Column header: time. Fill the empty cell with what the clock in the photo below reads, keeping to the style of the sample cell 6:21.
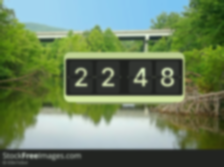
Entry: 22:48
